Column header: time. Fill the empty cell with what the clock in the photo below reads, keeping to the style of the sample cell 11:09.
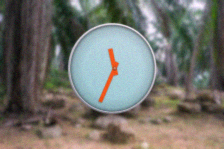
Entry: 11:34
